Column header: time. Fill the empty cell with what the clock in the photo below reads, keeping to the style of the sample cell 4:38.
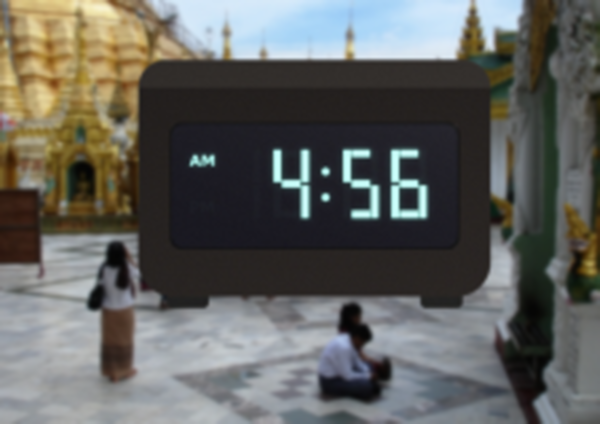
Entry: 4:56
